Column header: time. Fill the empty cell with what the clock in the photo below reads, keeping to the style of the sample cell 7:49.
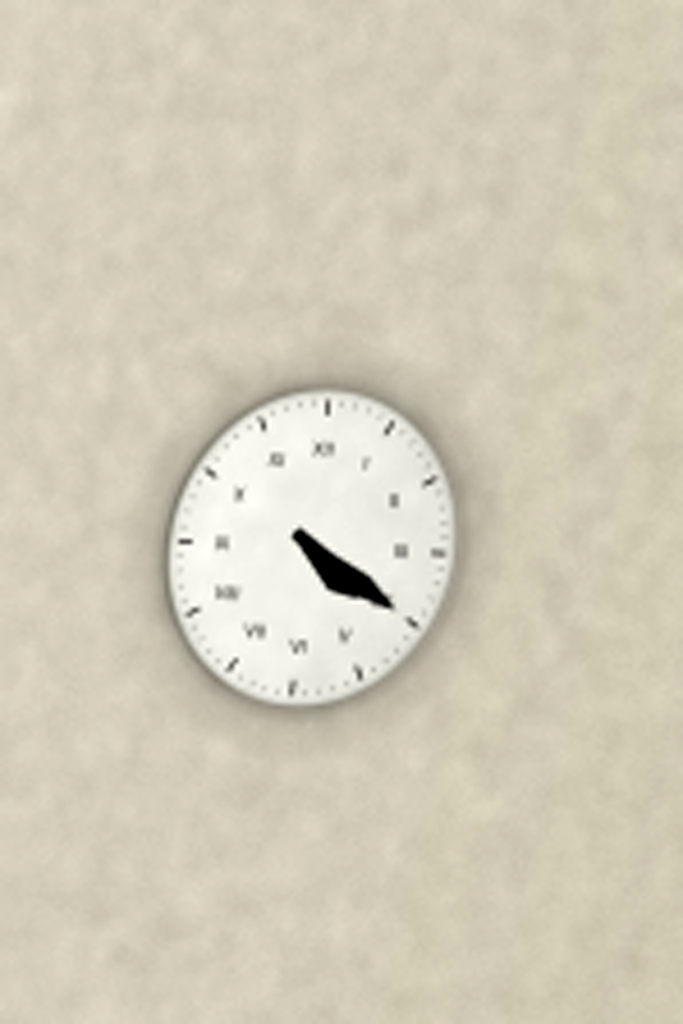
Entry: 4:20
